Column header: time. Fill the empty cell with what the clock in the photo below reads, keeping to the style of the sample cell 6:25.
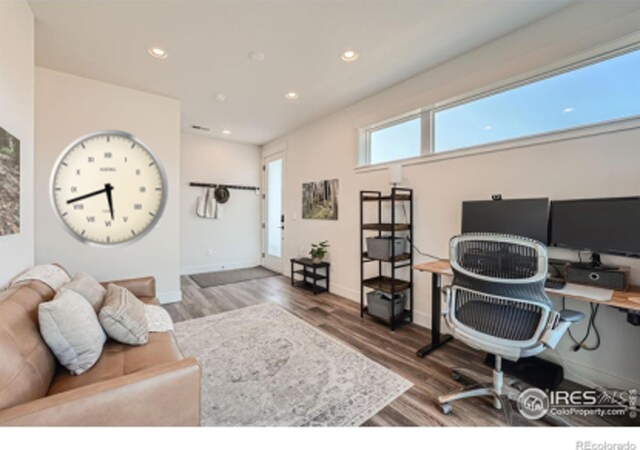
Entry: 5:42
